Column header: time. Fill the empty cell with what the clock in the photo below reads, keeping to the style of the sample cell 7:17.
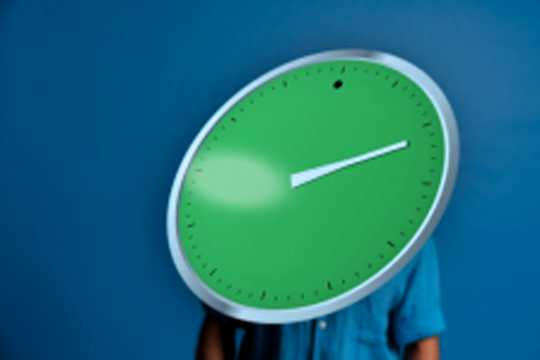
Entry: 2:11
